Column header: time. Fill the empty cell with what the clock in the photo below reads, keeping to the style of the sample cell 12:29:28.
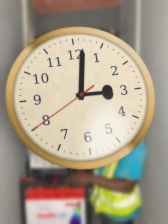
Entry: 3:01:40
